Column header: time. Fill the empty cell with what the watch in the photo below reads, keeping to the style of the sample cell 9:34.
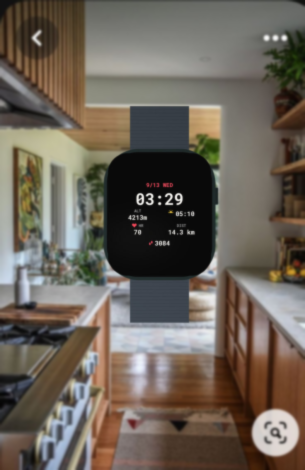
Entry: 3:29
